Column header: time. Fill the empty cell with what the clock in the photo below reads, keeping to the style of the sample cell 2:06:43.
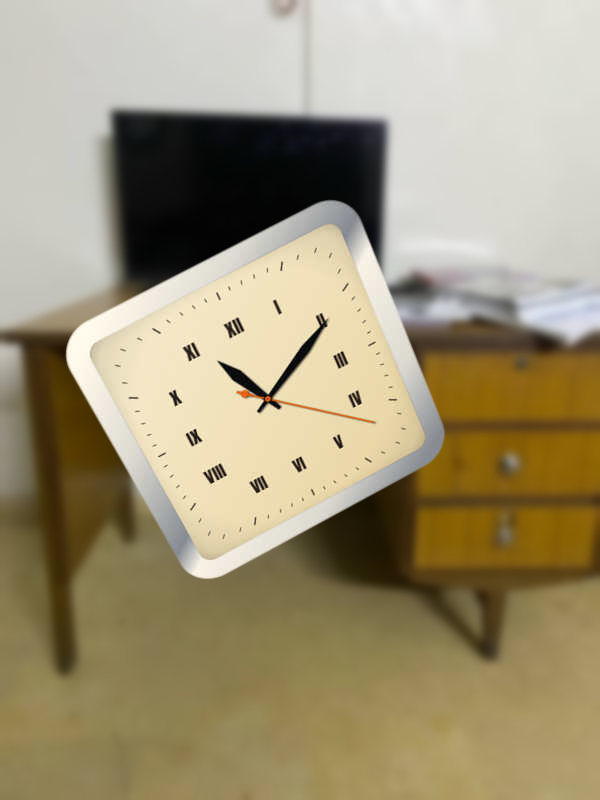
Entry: 11:10:22
